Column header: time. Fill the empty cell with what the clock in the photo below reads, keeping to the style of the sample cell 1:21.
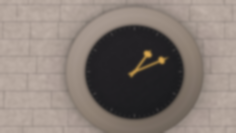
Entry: 1:11
